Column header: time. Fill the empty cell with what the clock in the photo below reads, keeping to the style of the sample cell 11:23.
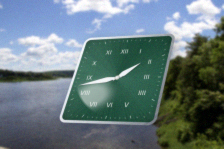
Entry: 1:43
